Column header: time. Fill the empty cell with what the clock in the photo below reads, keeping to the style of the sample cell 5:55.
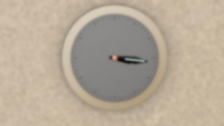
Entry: 3:16
